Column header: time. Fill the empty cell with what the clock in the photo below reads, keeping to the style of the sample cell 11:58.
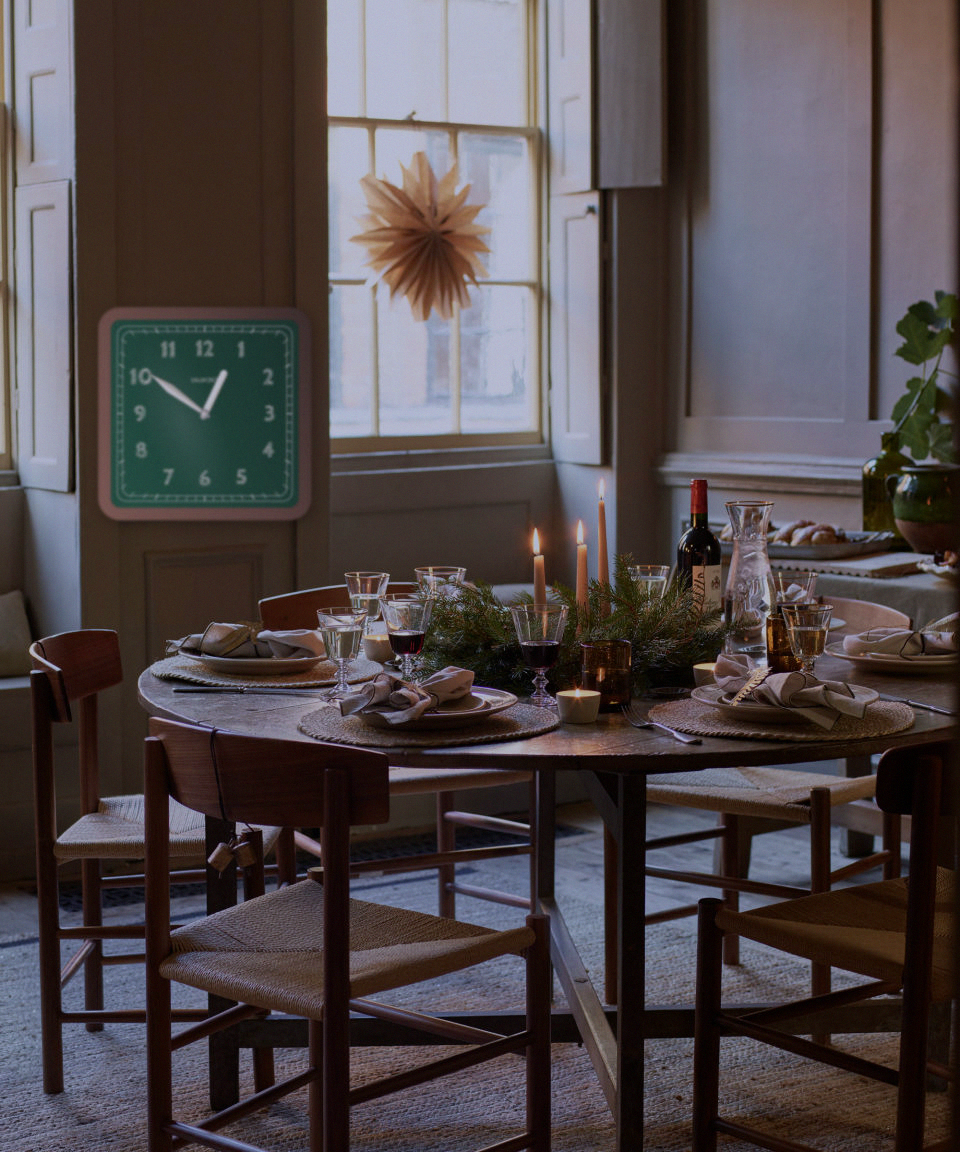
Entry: 12:51
